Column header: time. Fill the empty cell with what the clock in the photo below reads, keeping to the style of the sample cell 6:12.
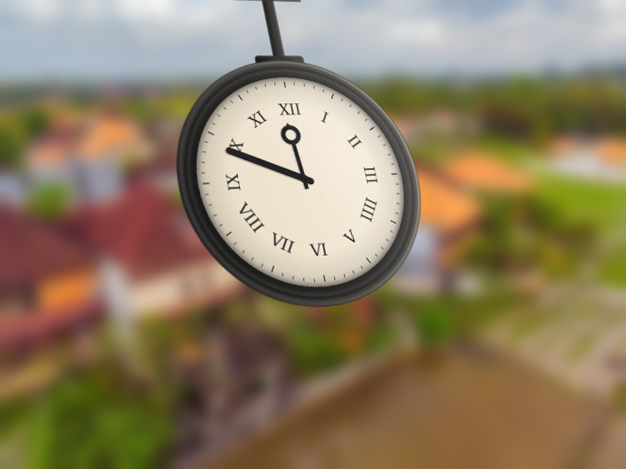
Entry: 11:49
